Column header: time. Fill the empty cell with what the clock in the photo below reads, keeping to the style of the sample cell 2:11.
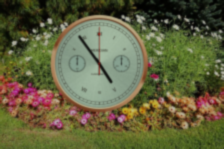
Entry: 4:54
